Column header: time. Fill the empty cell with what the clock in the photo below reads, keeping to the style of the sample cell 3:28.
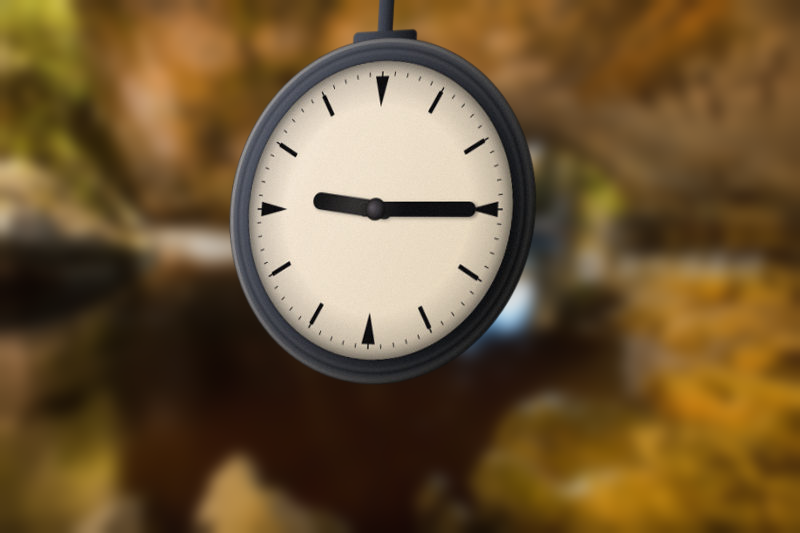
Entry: 9:15
